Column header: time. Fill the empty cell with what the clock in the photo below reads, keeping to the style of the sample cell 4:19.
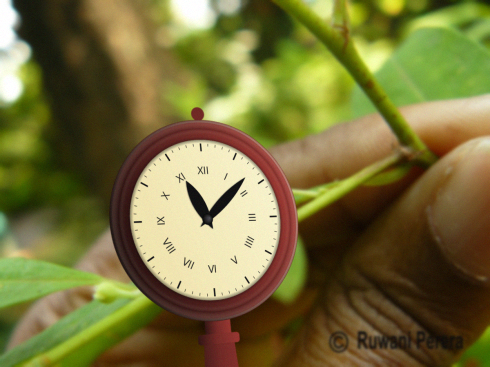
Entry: 11:08
